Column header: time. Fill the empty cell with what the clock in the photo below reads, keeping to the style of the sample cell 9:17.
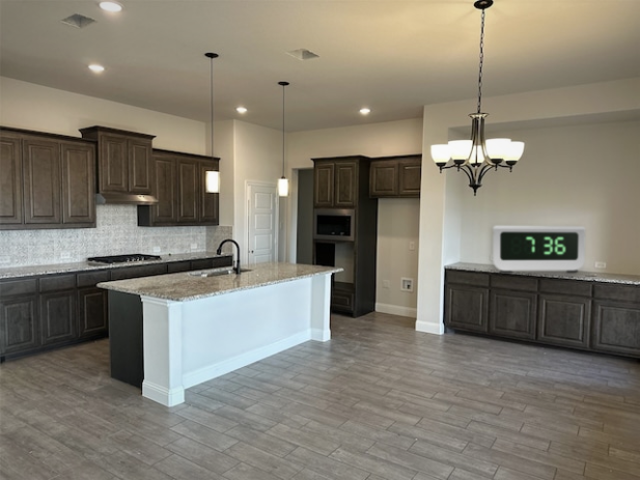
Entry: 7:36
